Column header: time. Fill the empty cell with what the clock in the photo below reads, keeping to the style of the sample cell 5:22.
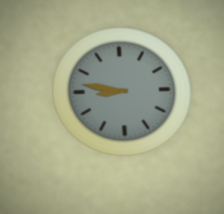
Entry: 8:47
